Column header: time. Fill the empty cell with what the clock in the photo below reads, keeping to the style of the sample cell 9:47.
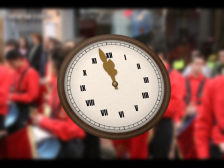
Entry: 11:58
